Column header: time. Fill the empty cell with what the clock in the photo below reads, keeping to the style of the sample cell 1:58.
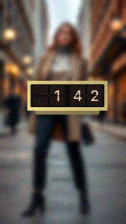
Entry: 1:42
